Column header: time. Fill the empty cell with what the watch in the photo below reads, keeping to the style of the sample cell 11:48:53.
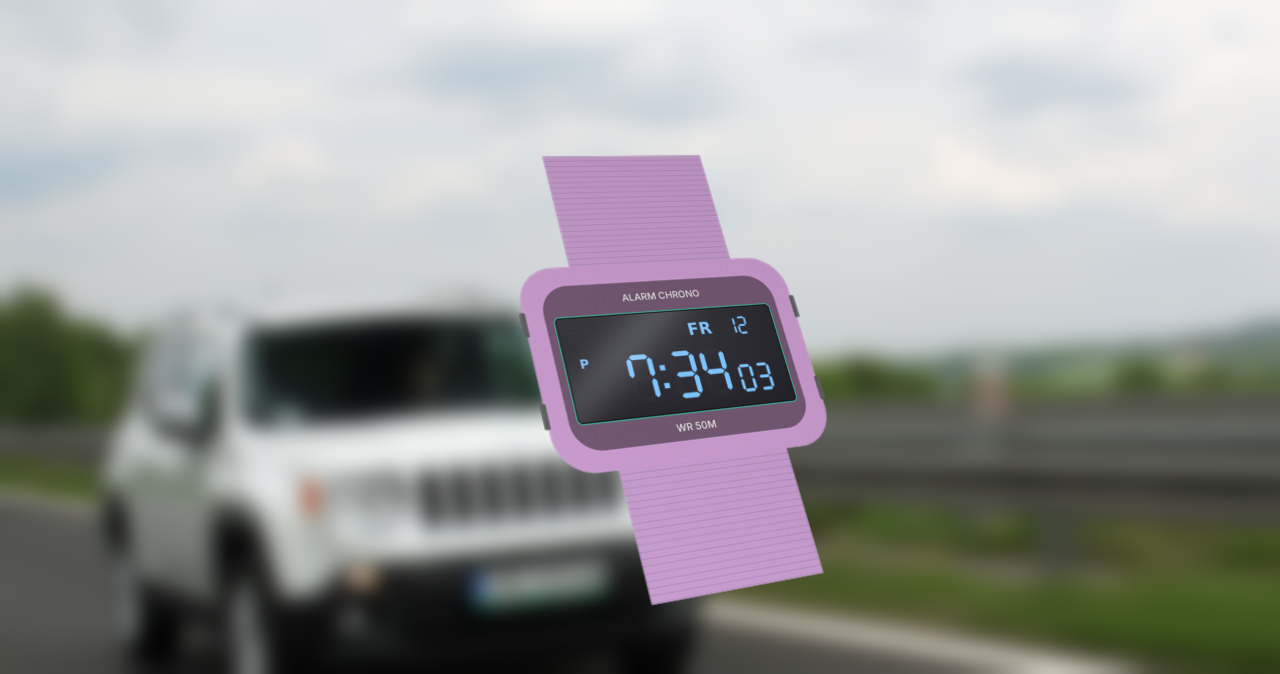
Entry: 7:34:03
